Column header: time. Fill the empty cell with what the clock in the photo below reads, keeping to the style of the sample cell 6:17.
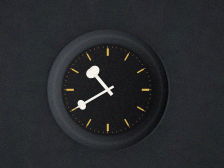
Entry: 10:40
